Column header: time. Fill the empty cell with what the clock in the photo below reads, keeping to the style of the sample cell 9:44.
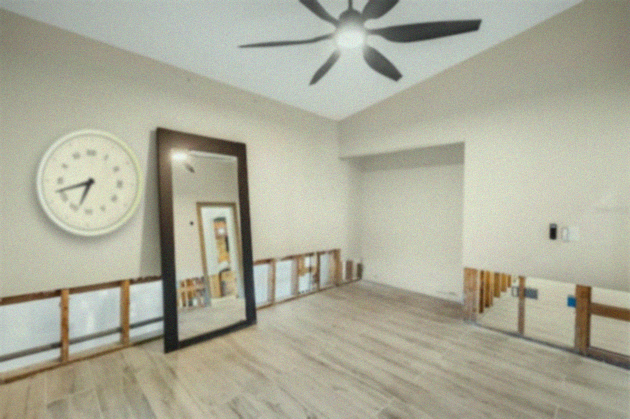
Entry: 6:42
